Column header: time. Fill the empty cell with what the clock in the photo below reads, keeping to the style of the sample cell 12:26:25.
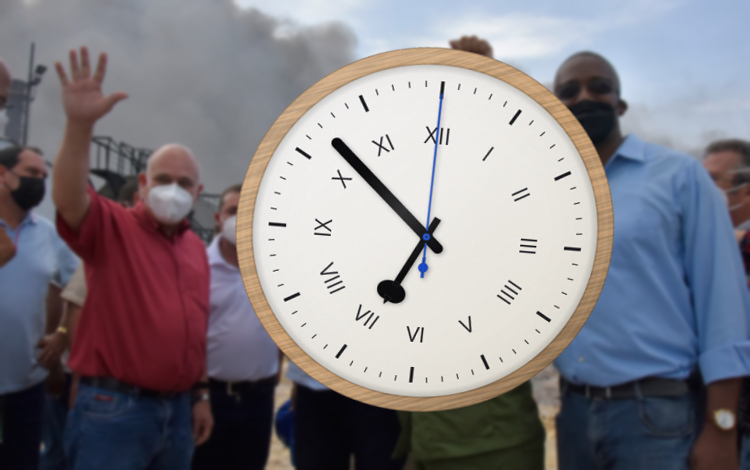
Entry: 6:52:00
